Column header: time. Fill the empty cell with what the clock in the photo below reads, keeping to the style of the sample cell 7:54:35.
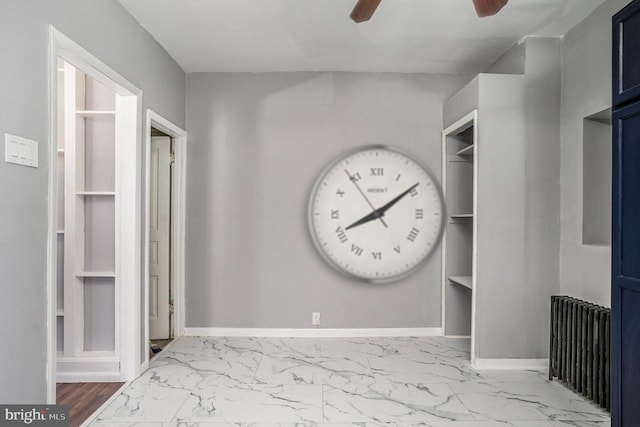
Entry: 8:08:54
